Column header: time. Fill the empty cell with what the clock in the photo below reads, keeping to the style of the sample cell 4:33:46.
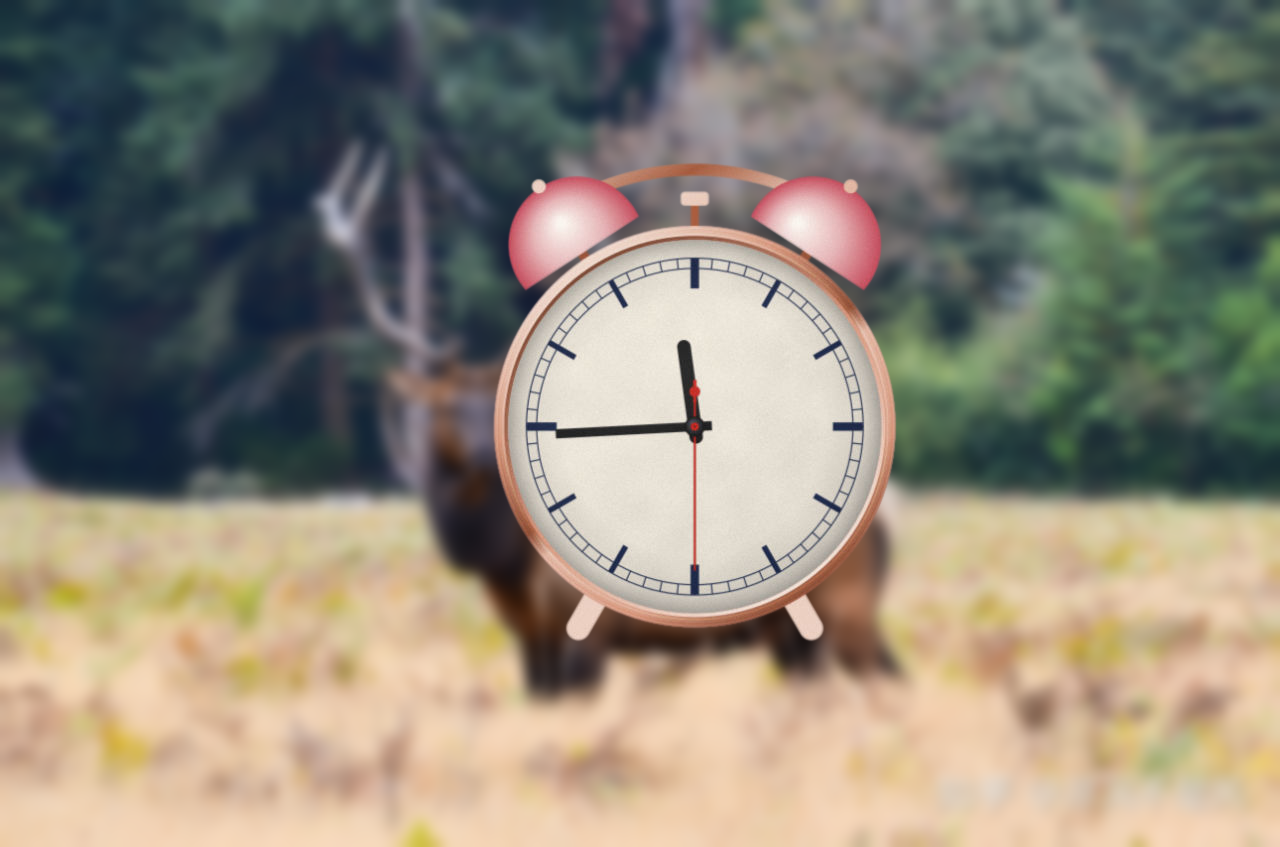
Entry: 11:44:30
